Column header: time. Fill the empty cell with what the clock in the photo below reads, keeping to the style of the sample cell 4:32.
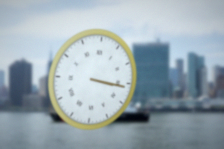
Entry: 3:16
